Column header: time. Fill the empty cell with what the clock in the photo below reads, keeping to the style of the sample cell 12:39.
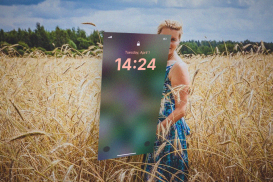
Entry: 14:24
